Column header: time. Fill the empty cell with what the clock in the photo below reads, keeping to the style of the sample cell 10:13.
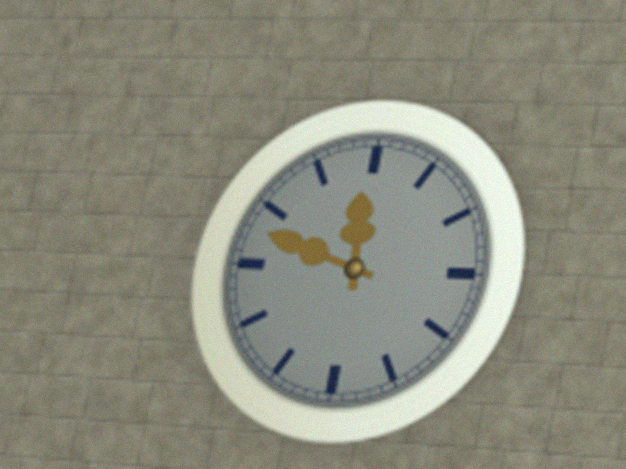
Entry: 11:48
